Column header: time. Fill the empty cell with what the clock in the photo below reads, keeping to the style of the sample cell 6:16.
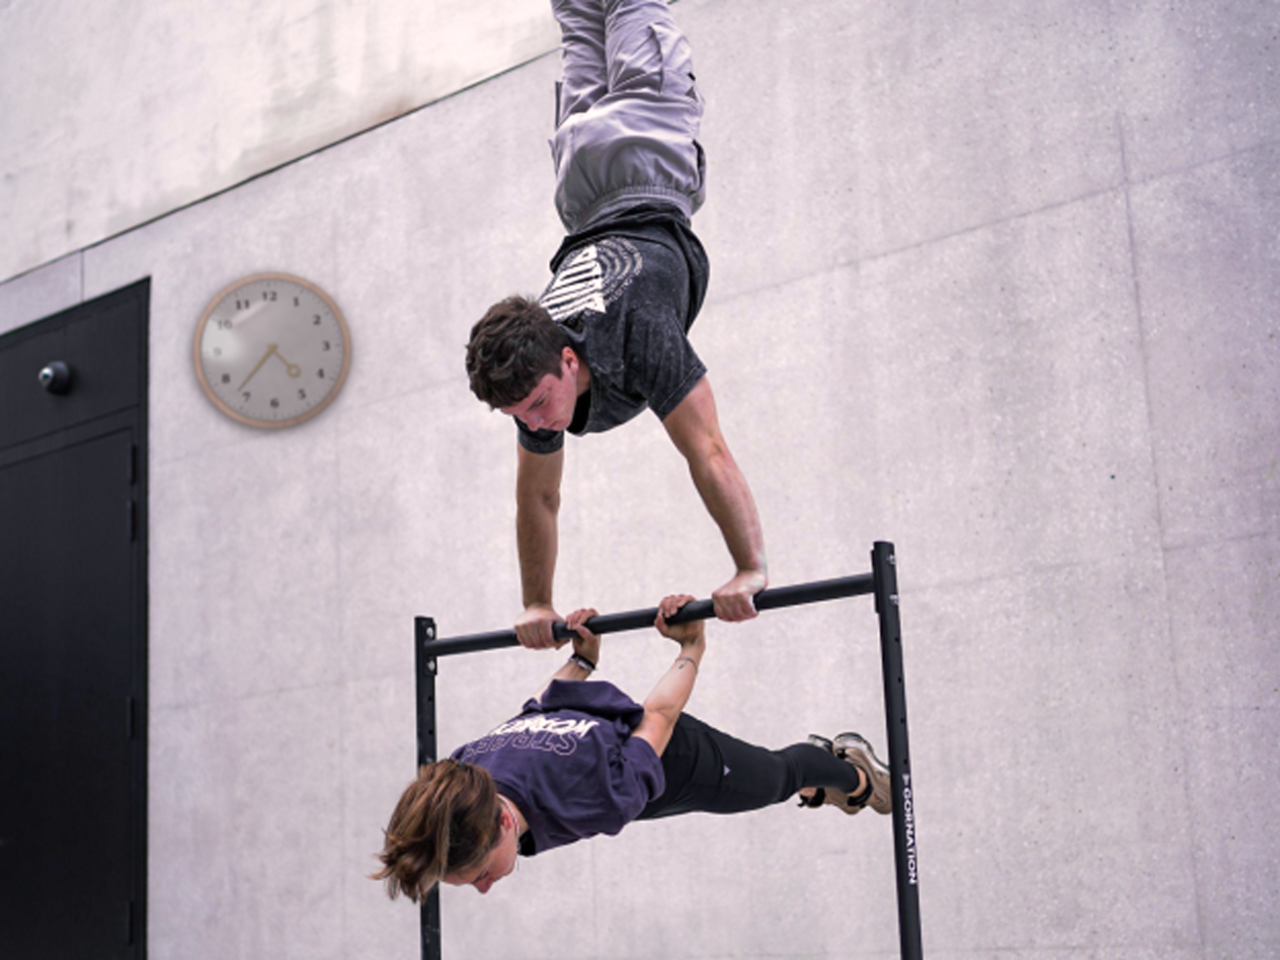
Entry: 4:37
